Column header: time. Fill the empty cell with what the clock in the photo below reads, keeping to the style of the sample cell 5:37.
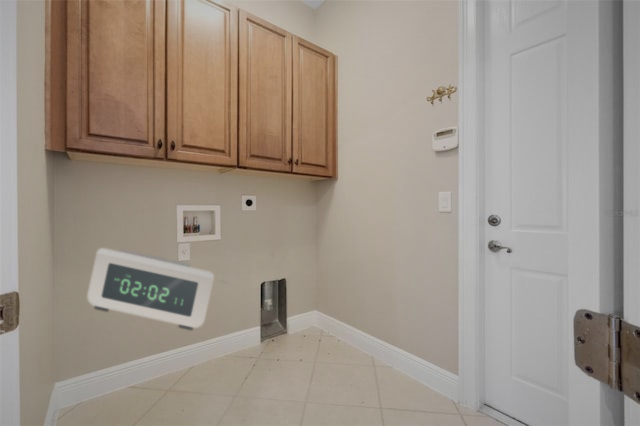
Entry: 2:02
